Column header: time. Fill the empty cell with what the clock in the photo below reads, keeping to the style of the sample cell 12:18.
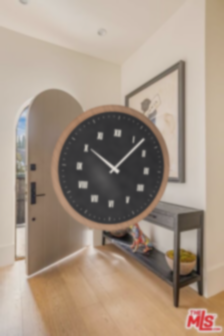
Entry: 10:07
